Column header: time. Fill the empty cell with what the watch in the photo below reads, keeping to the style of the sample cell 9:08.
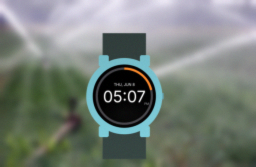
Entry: 5:07
